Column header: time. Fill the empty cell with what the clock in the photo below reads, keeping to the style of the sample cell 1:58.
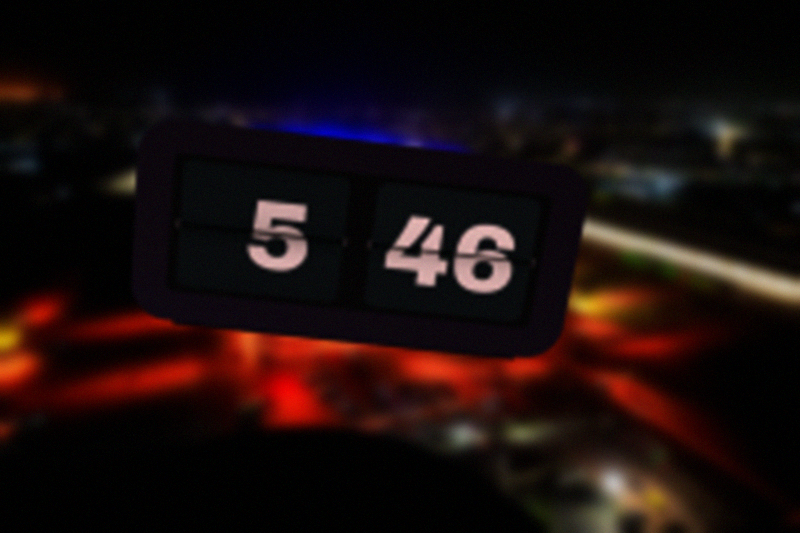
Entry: 5:46
